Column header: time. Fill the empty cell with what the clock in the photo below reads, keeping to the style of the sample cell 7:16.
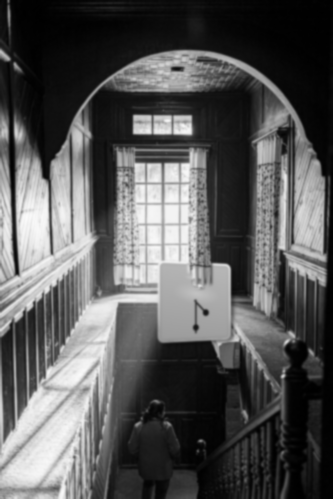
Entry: 4:30
